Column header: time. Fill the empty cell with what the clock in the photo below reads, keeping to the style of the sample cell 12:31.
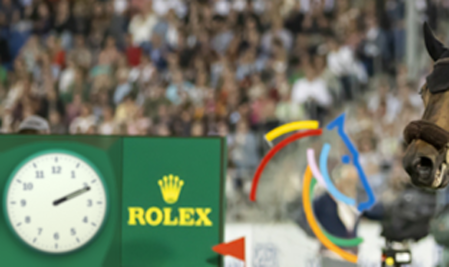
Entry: 2:11
